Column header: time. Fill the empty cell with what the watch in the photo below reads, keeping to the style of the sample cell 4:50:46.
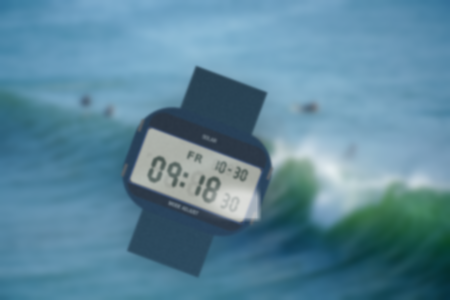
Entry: 9:18:30
